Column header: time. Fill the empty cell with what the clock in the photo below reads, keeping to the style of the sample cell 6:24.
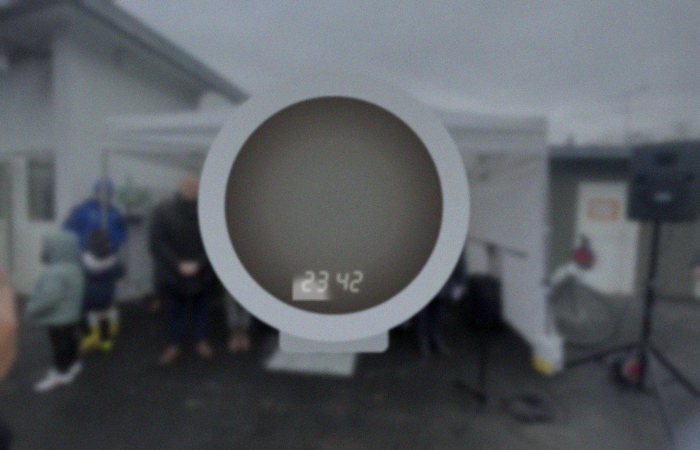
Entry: 23:42
